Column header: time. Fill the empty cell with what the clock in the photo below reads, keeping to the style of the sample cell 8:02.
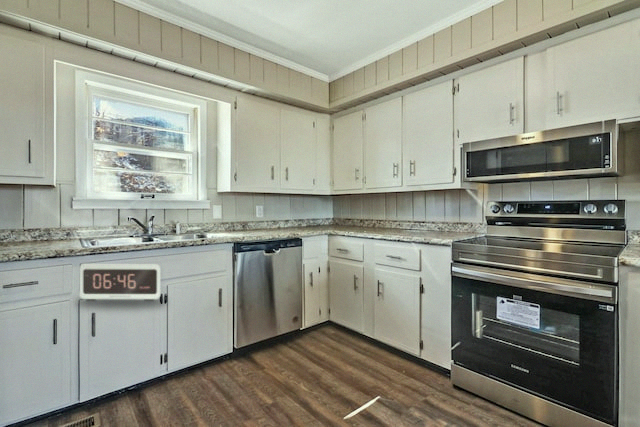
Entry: 6:46
